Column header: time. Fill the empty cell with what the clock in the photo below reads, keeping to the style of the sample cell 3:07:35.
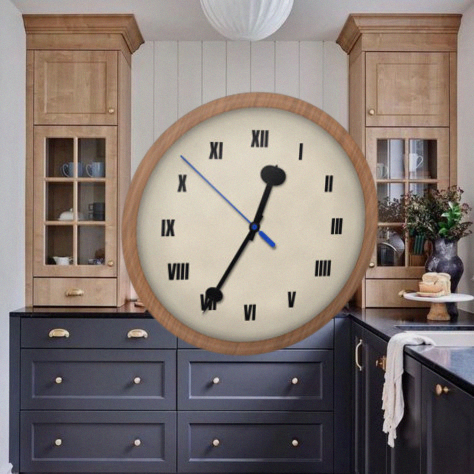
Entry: 12:34:52
